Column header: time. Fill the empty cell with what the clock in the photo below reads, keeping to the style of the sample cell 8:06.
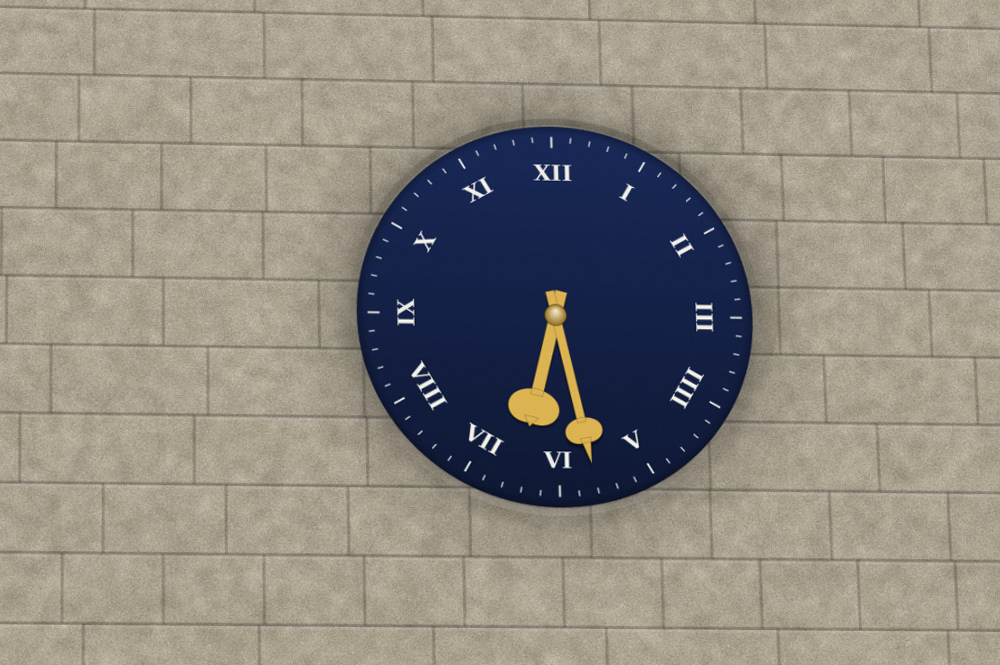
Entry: 6:28
